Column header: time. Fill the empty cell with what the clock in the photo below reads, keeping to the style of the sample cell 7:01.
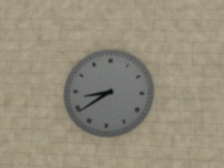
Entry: 8:39
